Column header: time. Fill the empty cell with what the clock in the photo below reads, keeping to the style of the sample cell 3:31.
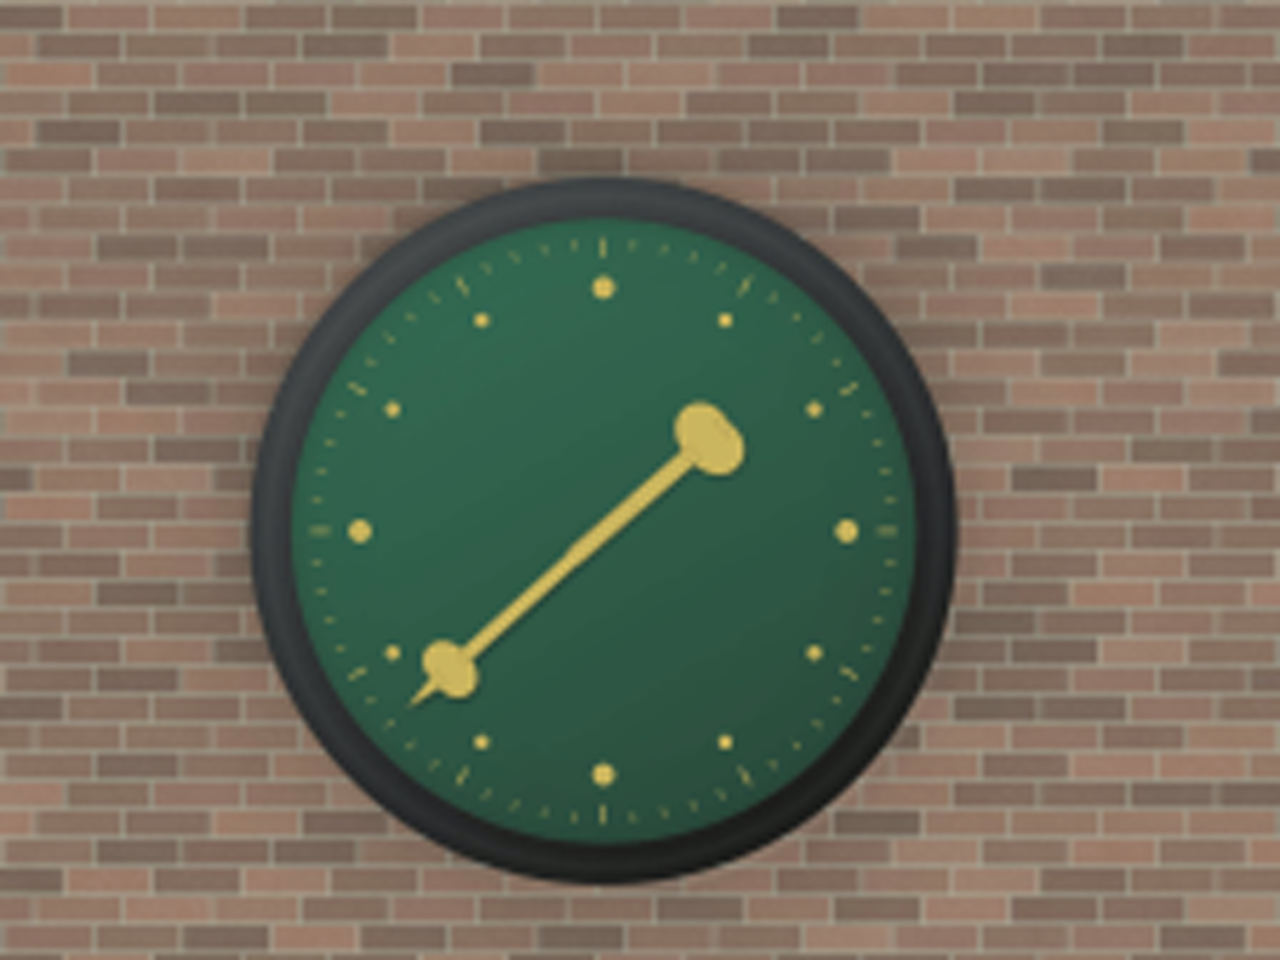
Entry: 1:38
